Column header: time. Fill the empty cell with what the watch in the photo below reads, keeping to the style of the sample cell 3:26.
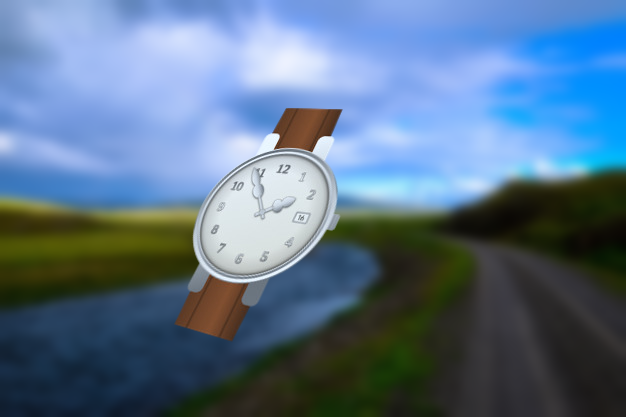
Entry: 1:54
